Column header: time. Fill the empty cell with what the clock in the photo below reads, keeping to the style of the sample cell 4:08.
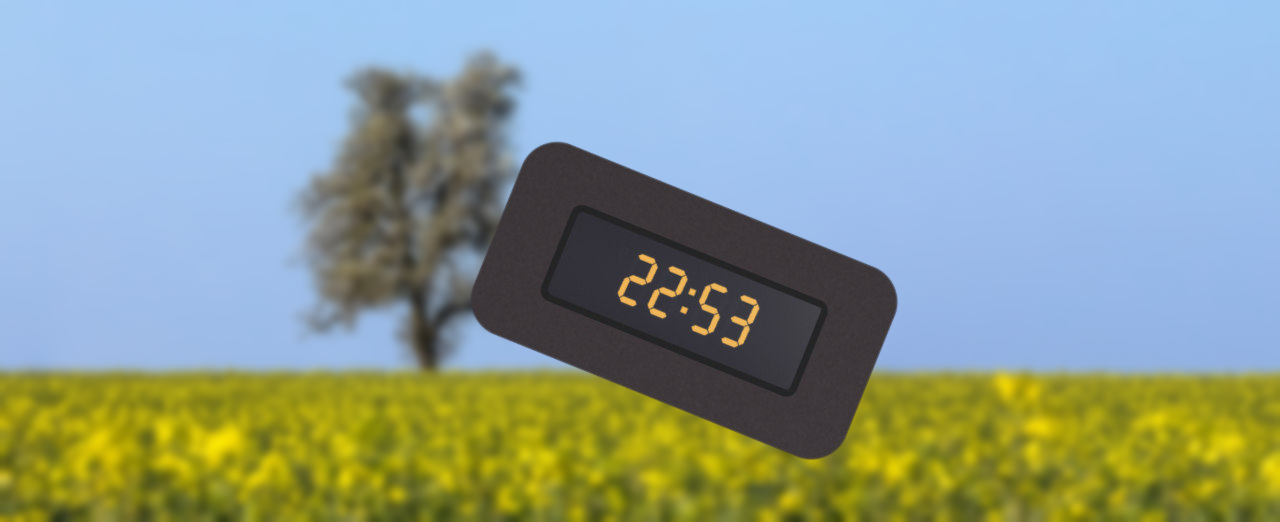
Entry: 22:53
